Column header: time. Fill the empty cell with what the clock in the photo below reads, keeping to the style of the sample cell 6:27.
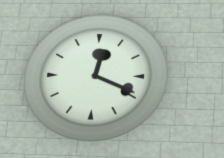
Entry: 12:19
